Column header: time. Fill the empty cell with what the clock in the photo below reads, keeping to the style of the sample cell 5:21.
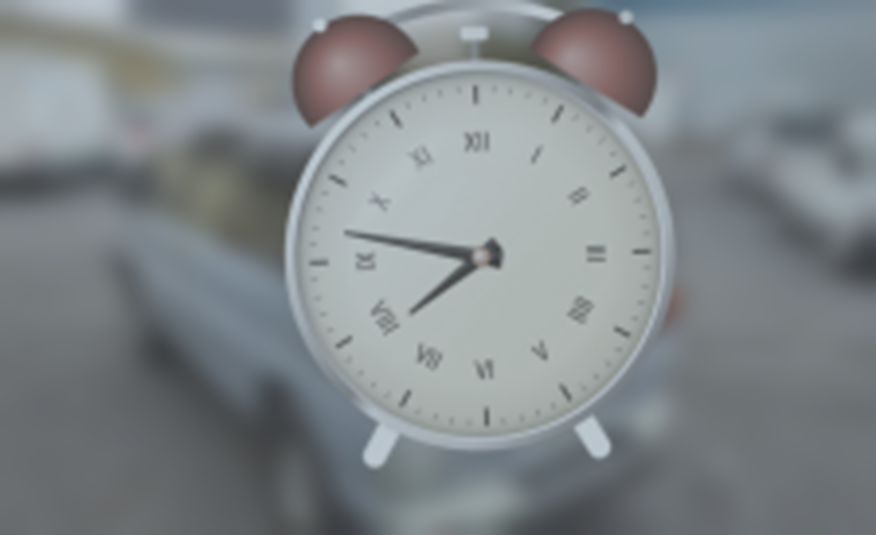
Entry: 7:47
